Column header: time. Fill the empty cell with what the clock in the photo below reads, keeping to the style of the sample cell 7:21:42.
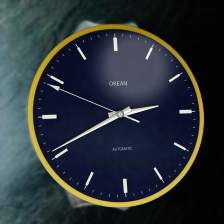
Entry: 2:40:49
